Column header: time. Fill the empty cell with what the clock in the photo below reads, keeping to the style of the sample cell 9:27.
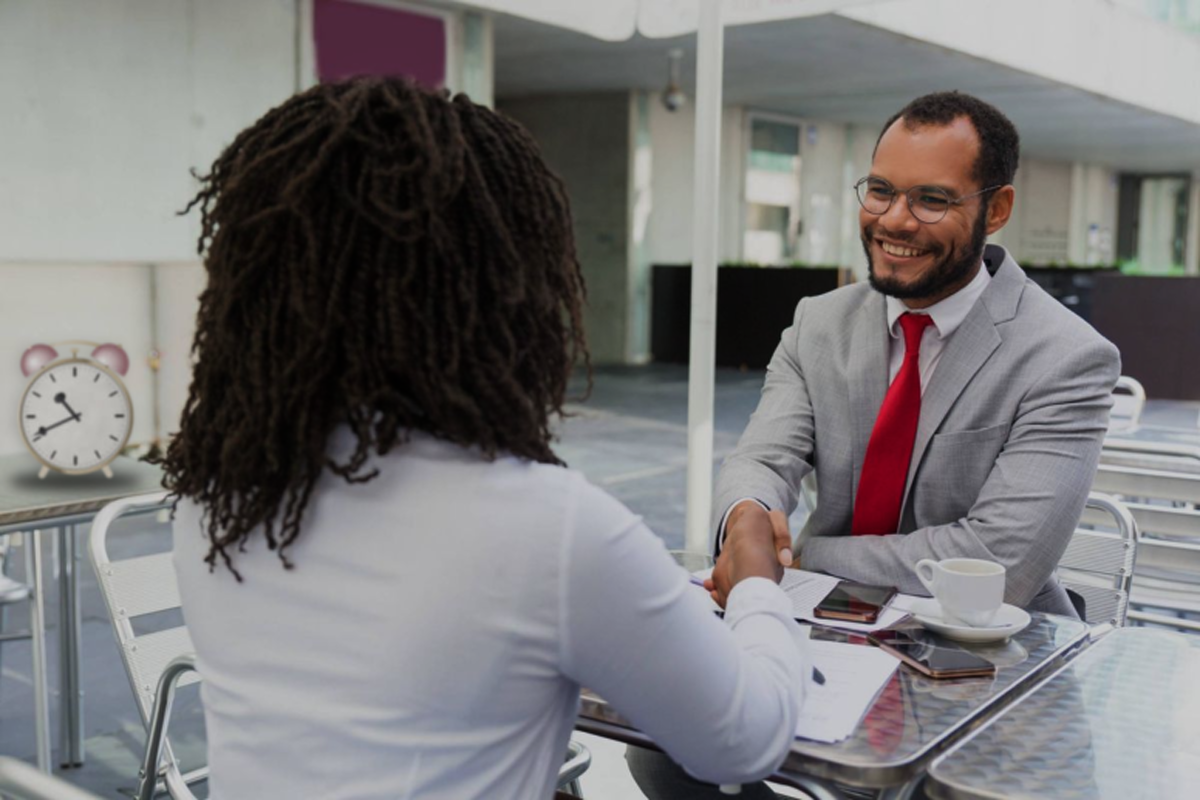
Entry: 10:41
